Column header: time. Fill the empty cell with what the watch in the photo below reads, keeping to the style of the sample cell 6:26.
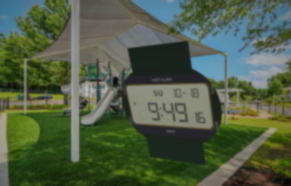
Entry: 9:49
